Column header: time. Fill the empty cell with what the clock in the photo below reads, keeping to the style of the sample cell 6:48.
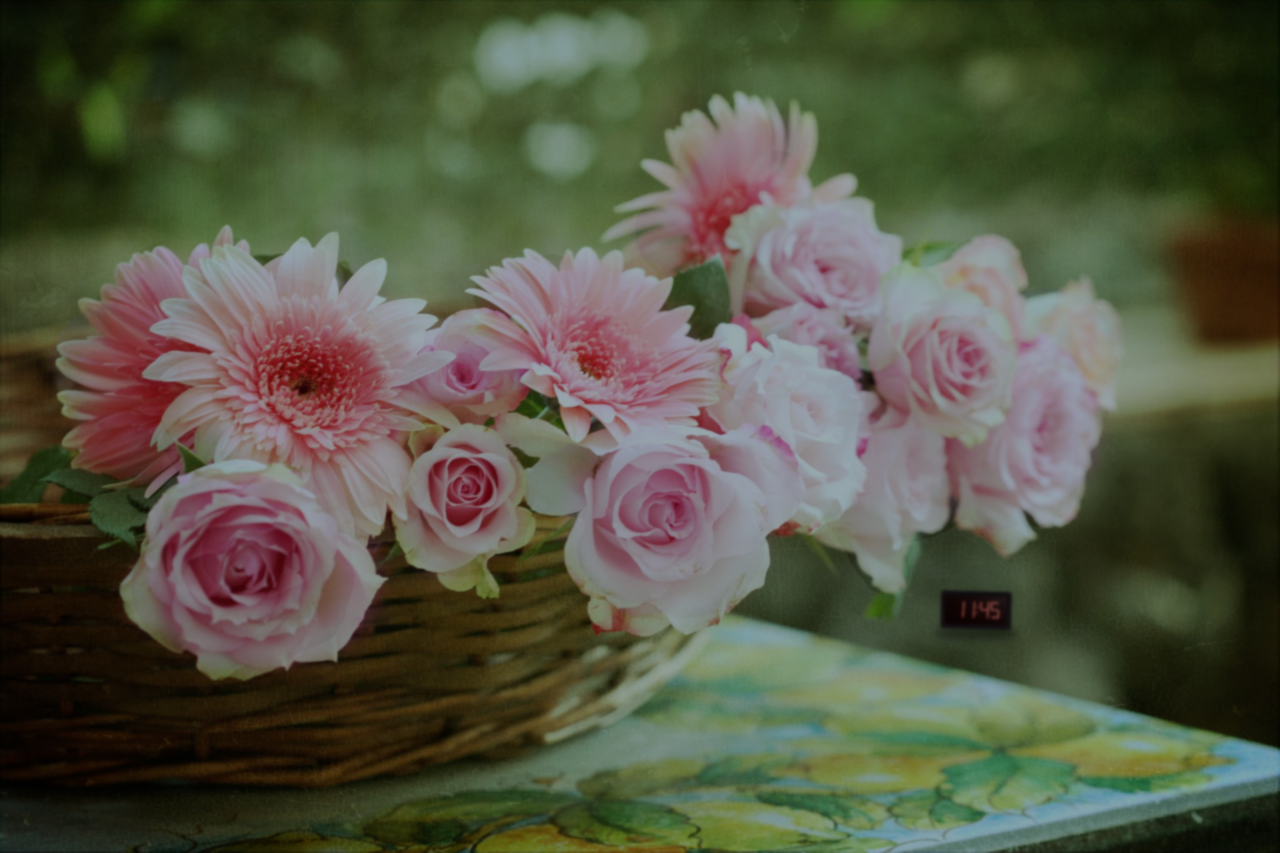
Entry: 11:45
